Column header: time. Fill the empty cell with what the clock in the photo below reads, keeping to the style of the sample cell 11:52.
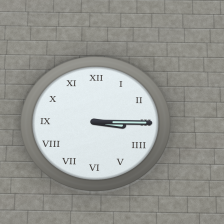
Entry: 3:15
